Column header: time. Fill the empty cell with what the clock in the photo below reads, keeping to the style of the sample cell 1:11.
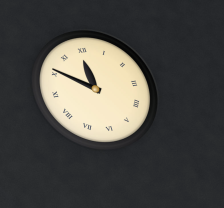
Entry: 11:51
